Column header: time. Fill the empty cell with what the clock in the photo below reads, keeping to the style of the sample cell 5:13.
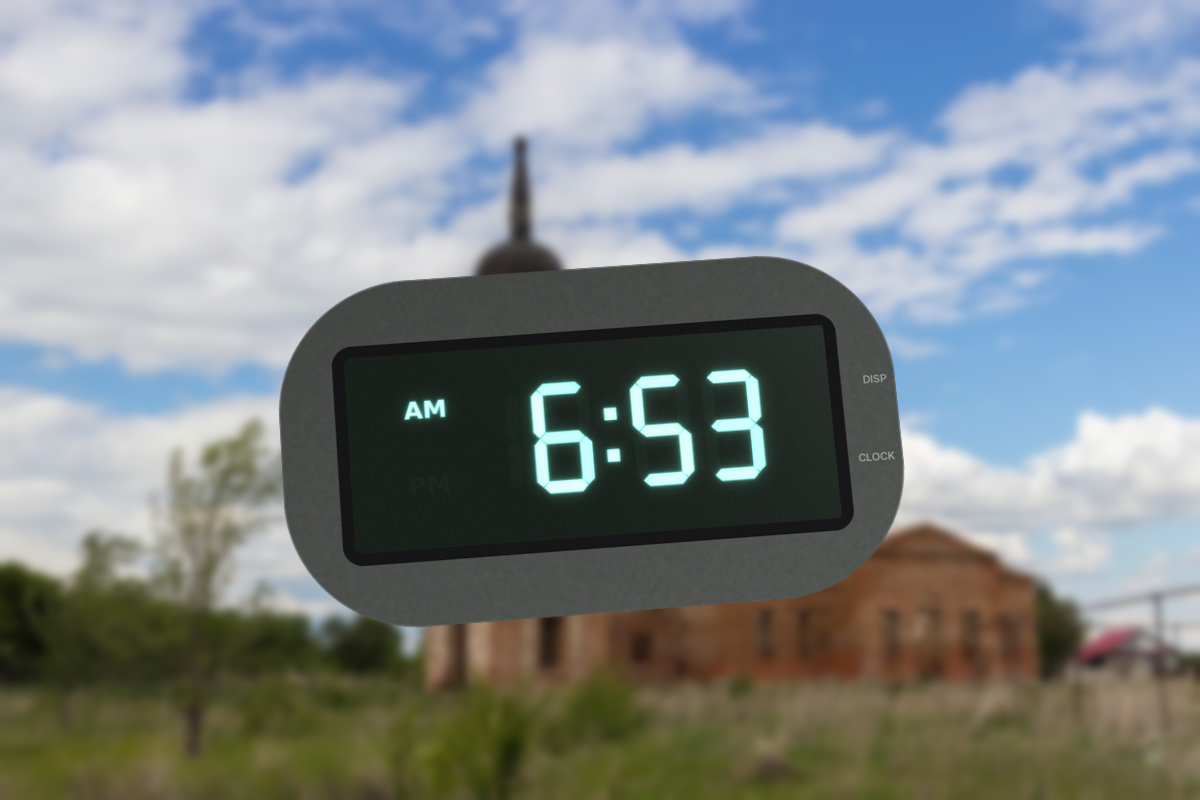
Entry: 6:53
